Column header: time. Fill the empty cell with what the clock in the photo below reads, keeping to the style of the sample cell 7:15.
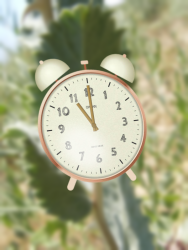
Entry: 11:00
